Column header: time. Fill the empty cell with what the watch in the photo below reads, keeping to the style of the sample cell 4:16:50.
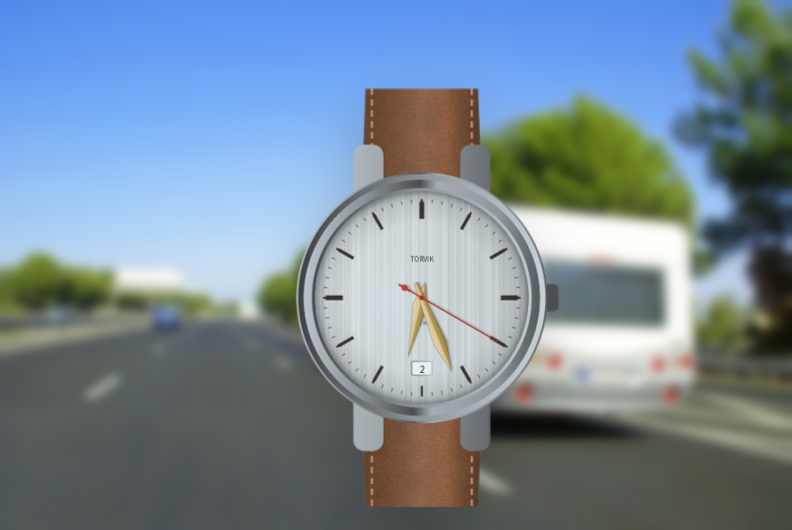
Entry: 6:26:20
